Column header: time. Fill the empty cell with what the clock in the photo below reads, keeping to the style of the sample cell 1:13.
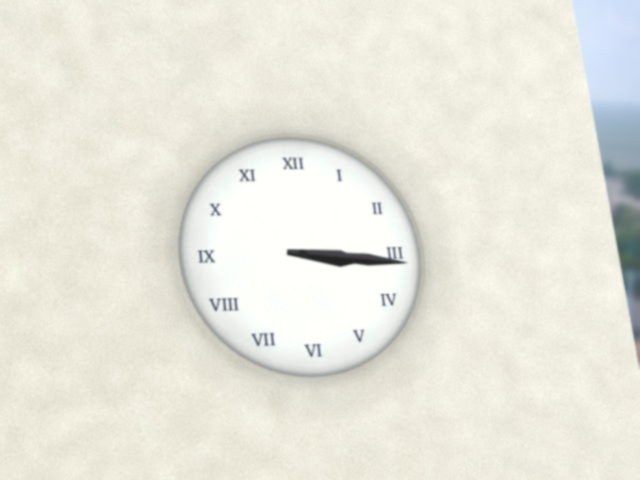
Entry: 3:16
